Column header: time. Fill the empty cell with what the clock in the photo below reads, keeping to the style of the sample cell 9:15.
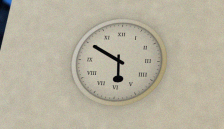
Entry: 5:50
